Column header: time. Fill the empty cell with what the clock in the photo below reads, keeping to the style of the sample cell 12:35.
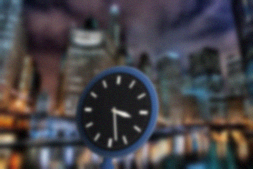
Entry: 3:28
